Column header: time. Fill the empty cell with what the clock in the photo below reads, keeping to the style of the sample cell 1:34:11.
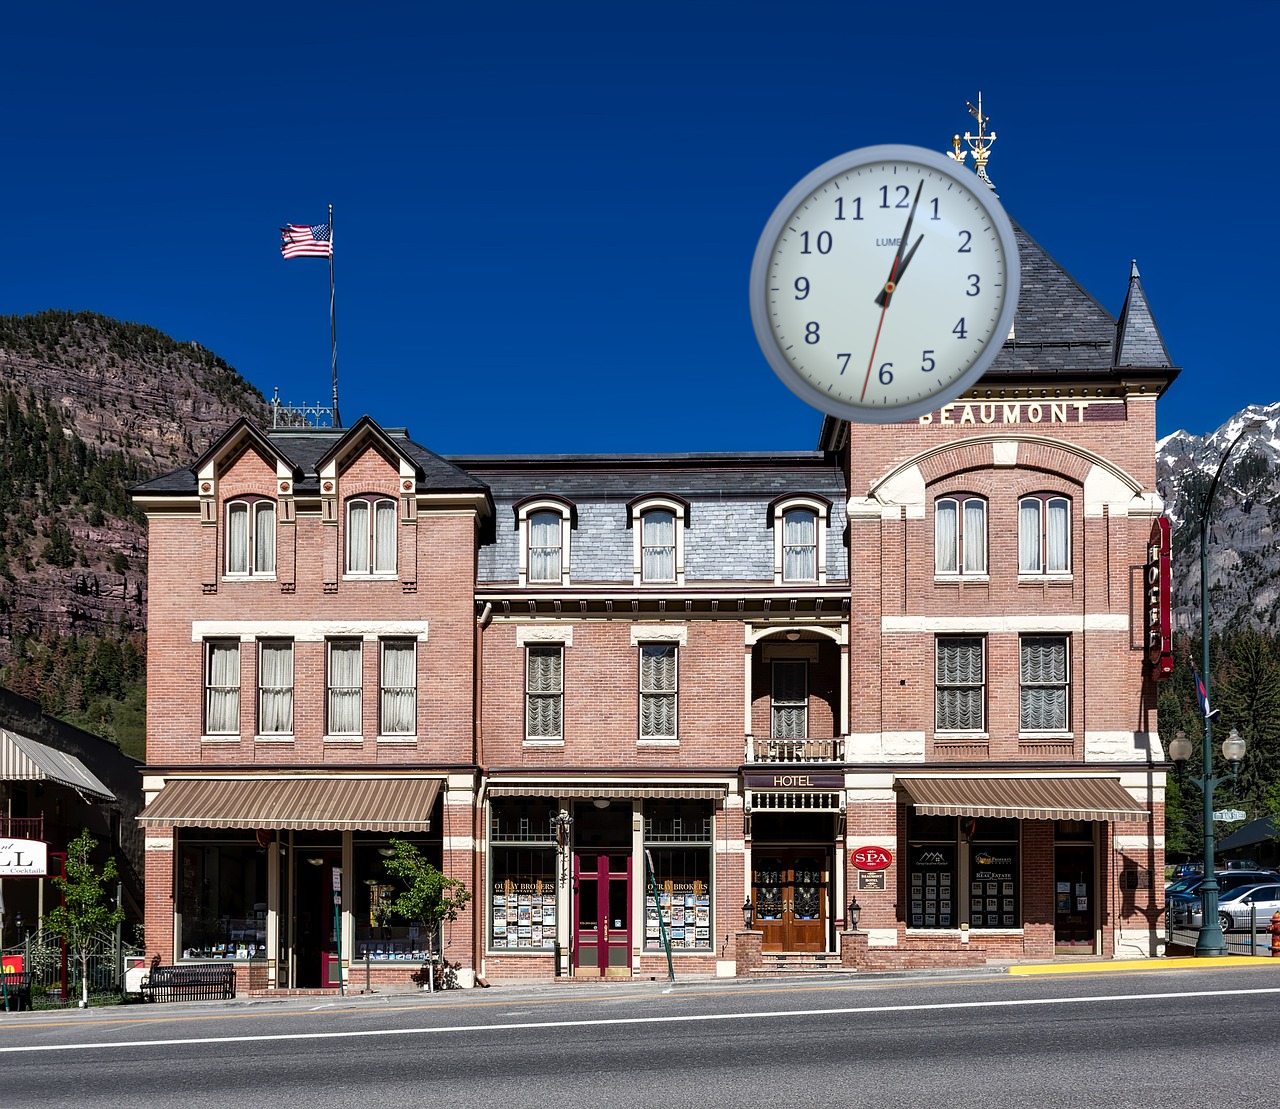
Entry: 1:02:32
